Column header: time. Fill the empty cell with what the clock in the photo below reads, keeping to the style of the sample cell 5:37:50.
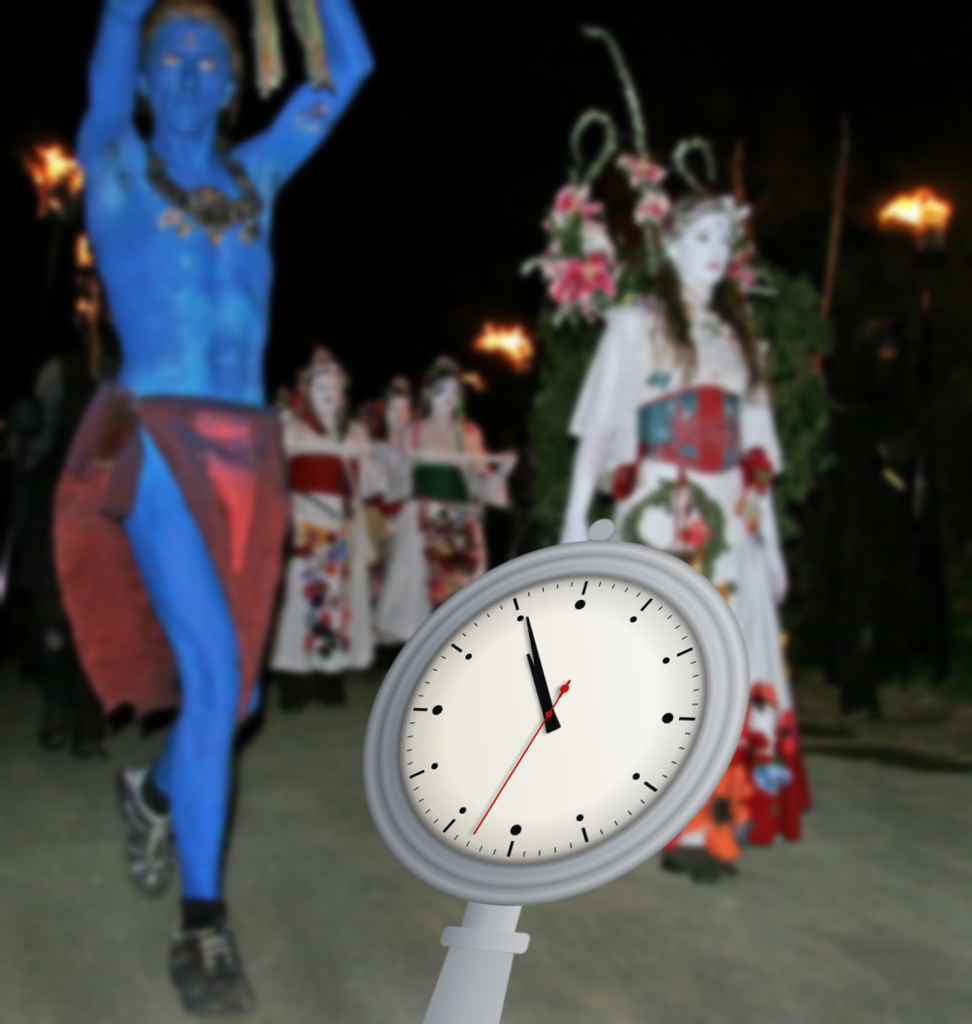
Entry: 10:55:33
